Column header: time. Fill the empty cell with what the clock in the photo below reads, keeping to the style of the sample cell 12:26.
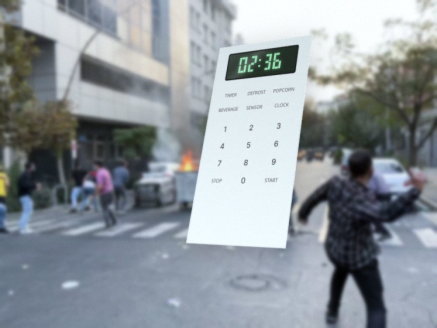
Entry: 2:36
